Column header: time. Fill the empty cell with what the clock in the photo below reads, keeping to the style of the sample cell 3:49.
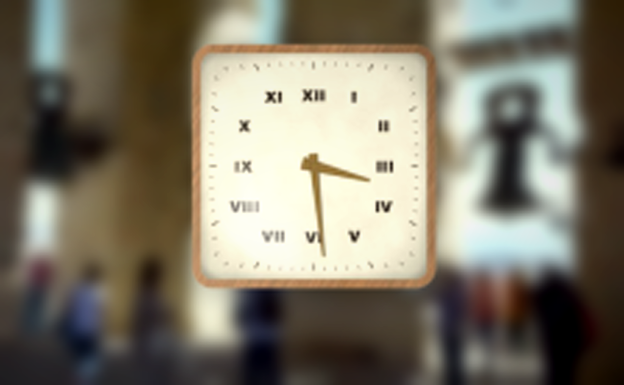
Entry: 3:29
